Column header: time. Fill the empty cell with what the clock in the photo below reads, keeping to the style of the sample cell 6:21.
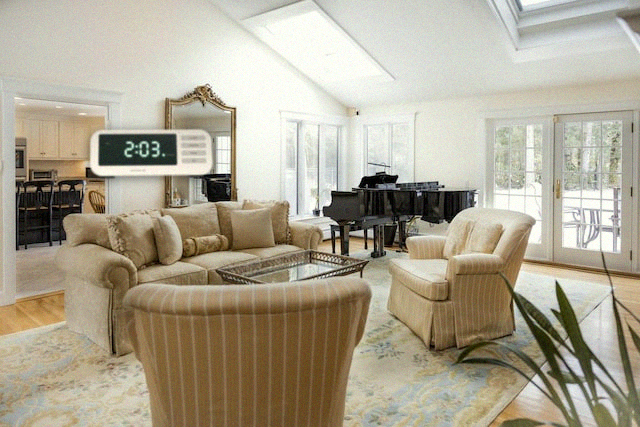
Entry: 2:03
